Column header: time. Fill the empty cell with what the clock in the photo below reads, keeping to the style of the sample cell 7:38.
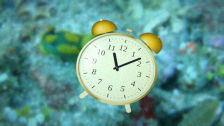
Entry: 11:08
